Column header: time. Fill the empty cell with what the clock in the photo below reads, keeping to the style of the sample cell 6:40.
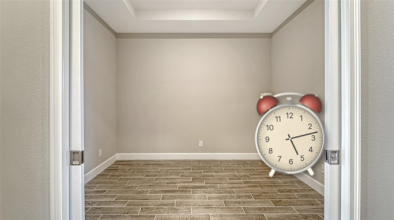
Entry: 5:13
